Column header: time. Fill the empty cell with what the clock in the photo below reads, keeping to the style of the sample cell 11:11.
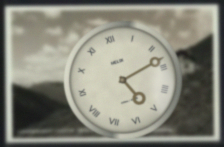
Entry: 5:13
